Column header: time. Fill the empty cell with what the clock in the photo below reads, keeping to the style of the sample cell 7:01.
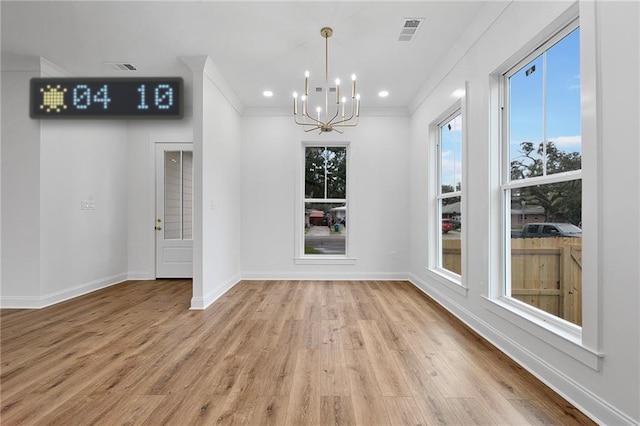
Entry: 4:10
